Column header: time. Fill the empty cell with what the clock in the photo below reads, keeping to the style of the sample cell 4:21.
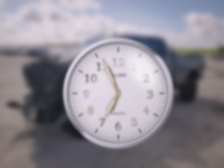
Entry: 6:56
